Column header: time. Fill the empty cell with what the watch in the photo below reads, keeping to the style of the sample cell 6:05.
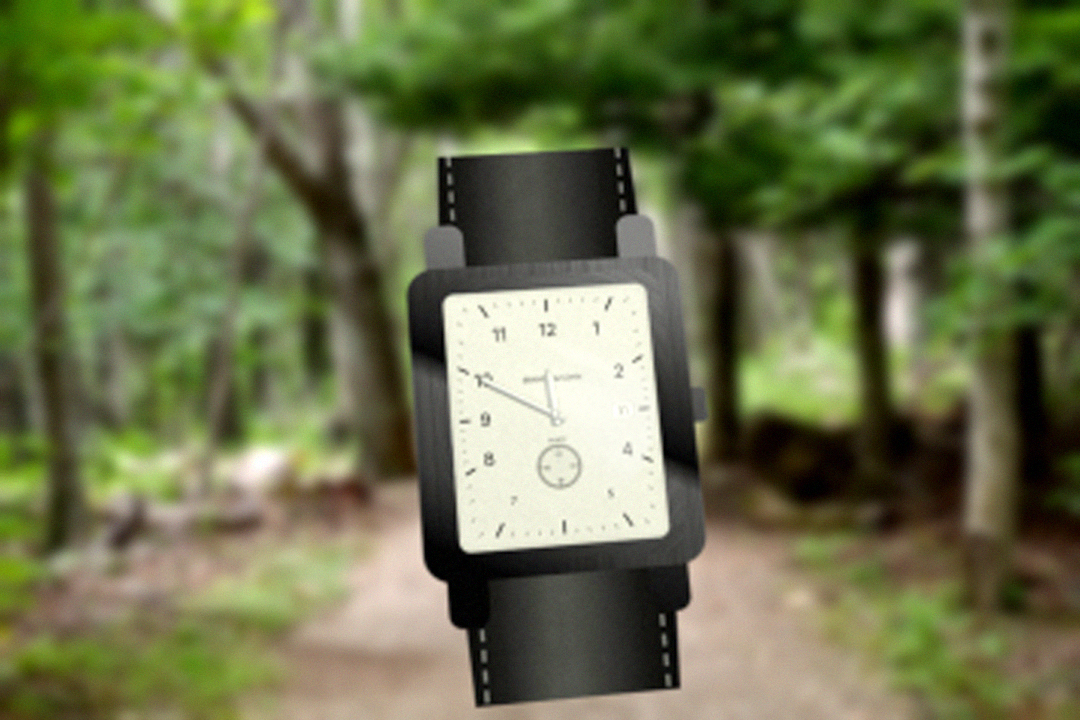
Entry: 11:50
